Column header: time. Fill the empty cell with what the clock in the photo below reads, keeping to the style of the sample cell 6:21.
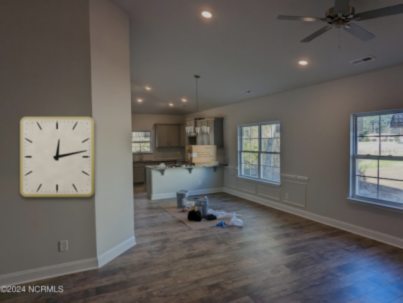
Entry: 12:13
